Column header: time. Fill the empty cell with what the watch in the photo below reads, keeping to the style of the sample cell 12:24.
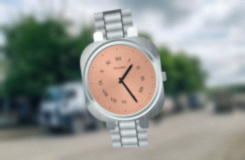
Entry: 1:25
